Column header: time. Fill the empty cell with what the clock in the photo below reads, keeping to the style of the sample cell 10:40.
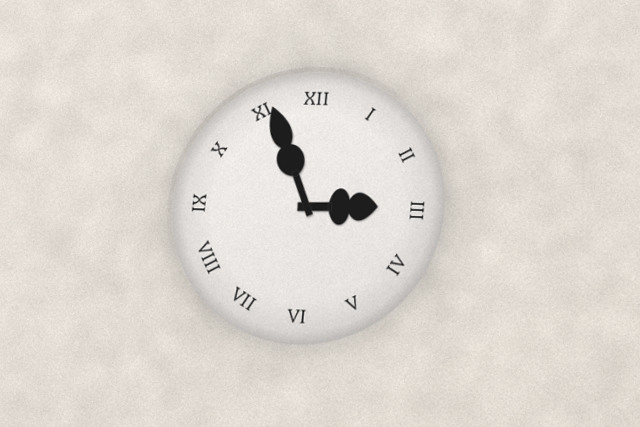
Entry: 2:56
